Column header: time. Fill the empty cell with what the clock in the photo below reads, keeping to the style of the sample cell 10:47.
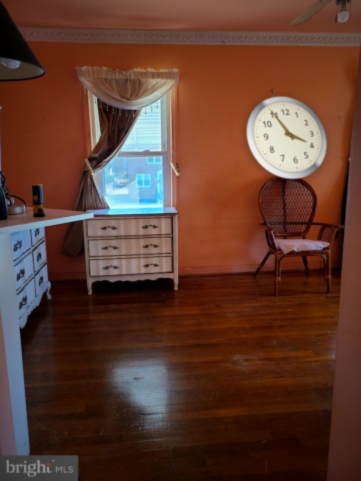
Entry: 3:55
